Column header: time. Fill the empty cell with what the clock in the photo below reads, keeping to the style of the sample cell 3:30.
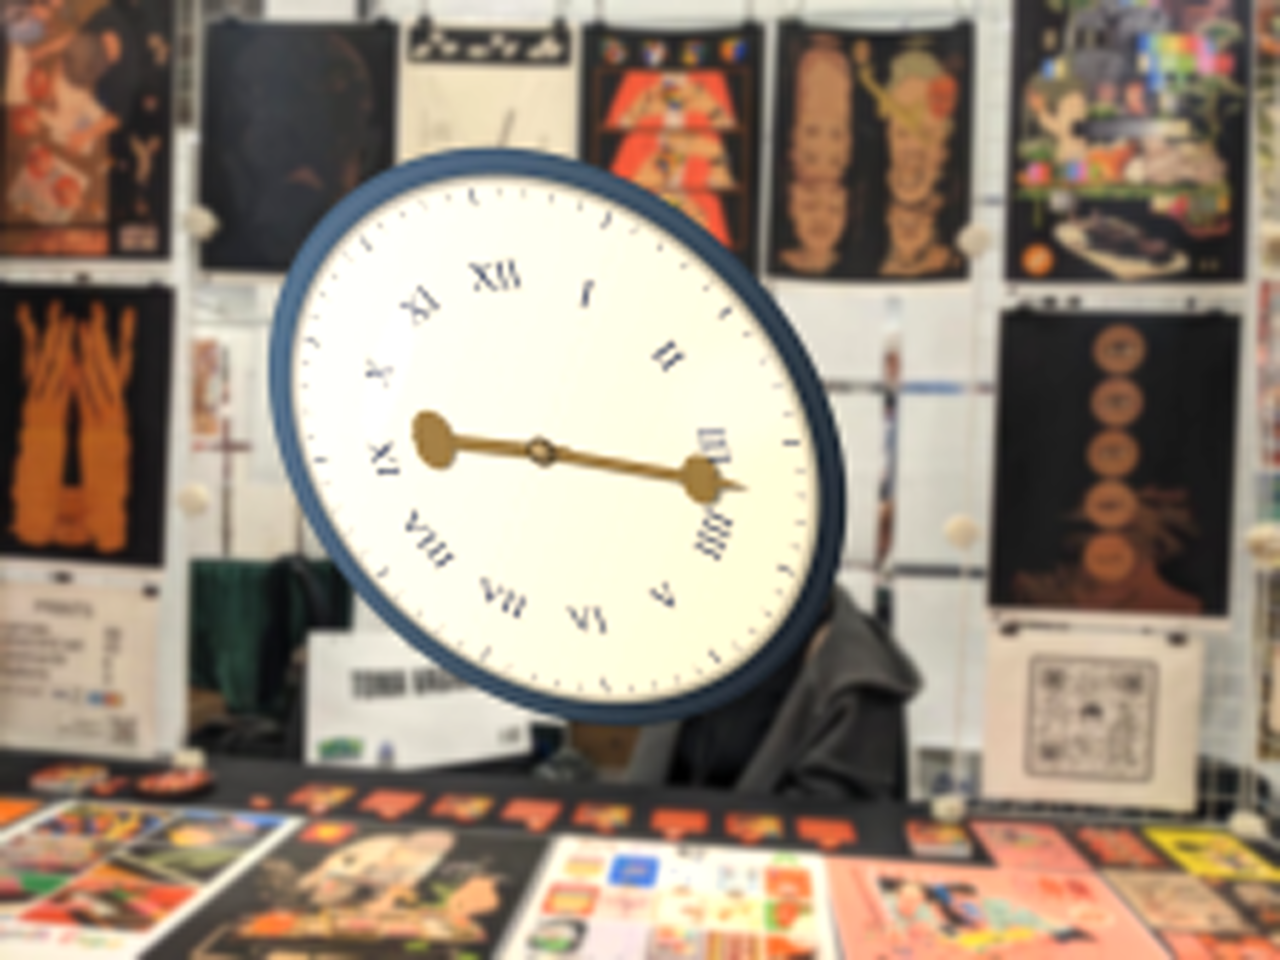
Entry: 9:17
